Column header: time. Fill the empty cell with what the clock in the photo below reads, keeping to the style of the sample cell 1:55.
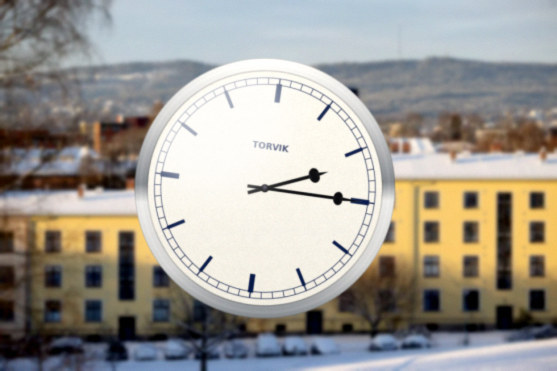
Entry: 2:15
